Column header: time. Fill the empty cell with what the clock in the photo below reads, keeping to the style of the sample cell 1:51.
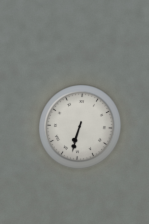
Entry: 6:32
